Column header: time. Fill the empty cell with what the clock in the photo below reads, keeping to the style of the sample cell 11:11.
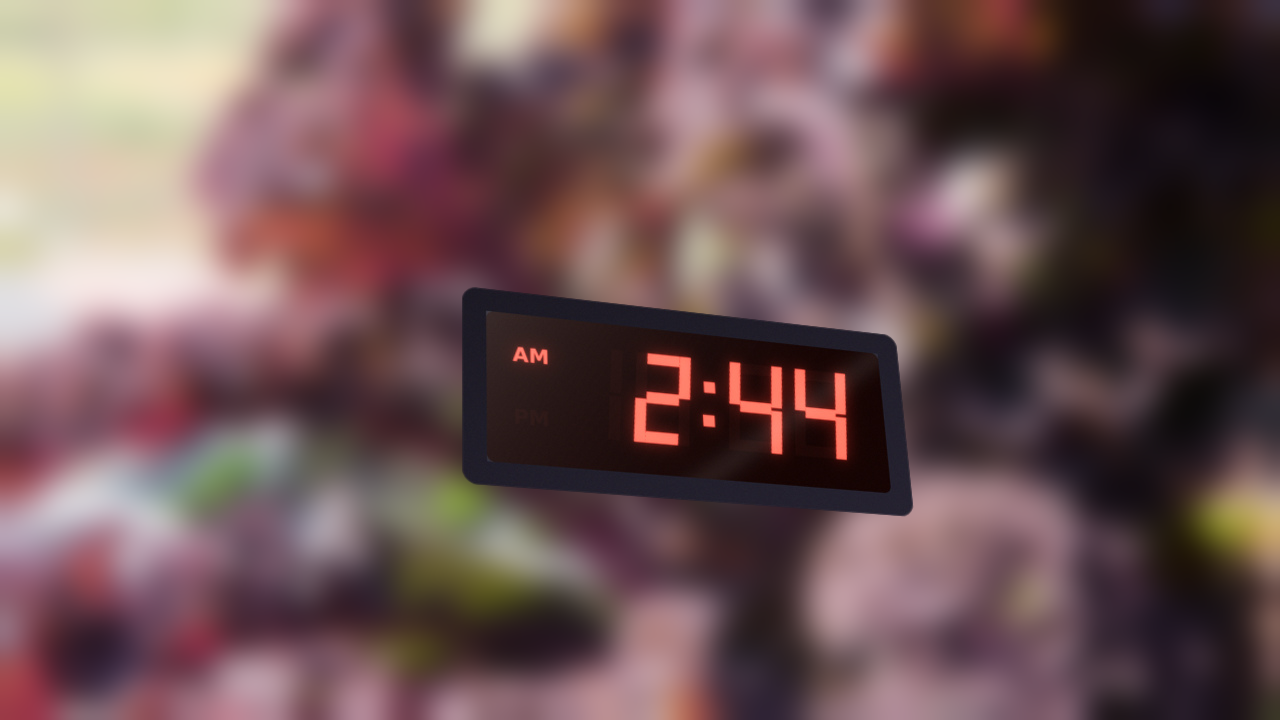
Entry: 2:44
